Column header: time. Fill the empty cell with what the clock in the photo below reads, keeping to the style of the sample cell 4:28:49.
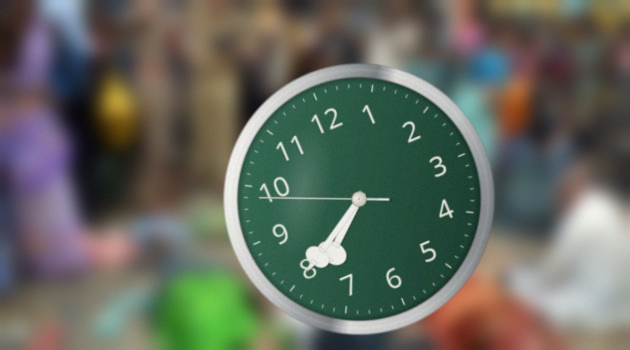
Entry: 7:39:49
